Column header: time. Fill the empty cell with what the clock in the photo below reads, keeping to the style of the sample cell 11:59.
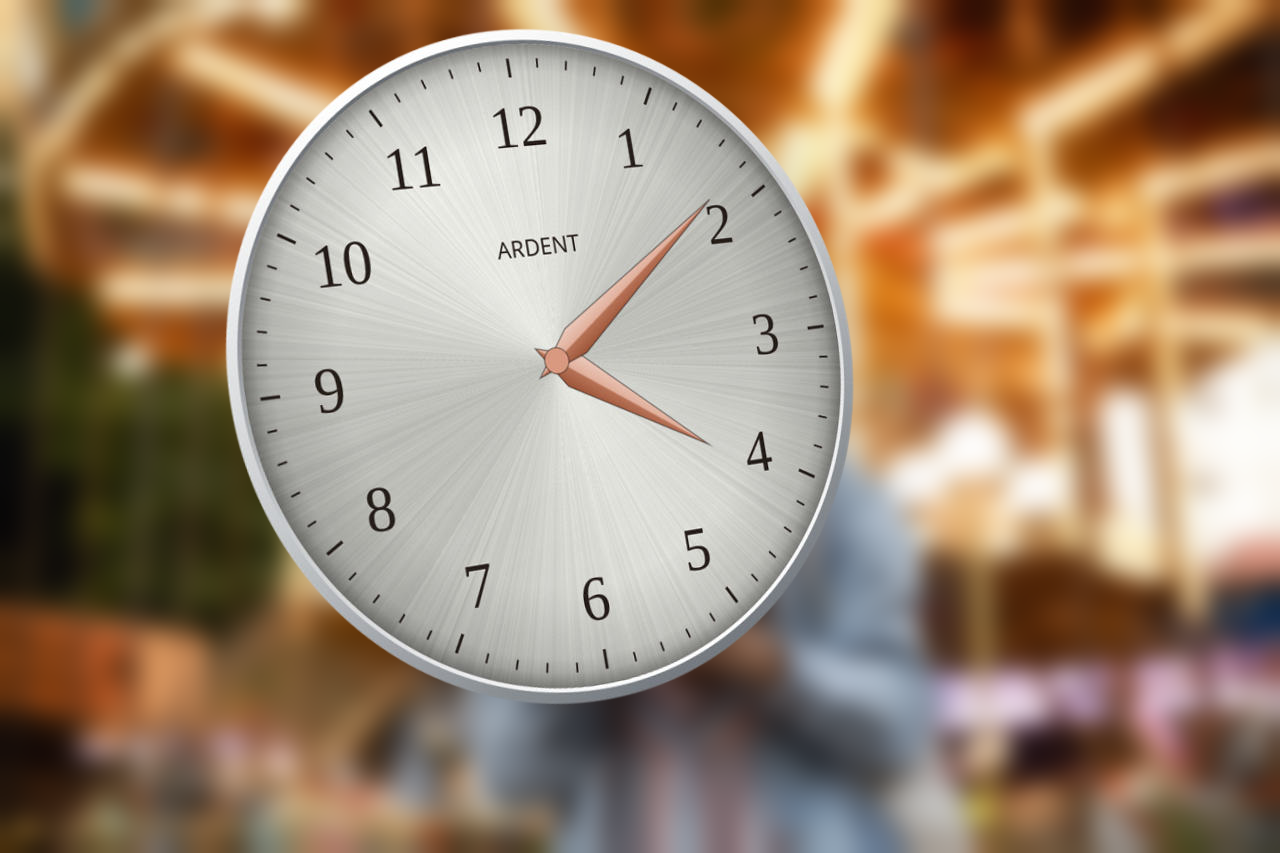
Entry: 4:09
